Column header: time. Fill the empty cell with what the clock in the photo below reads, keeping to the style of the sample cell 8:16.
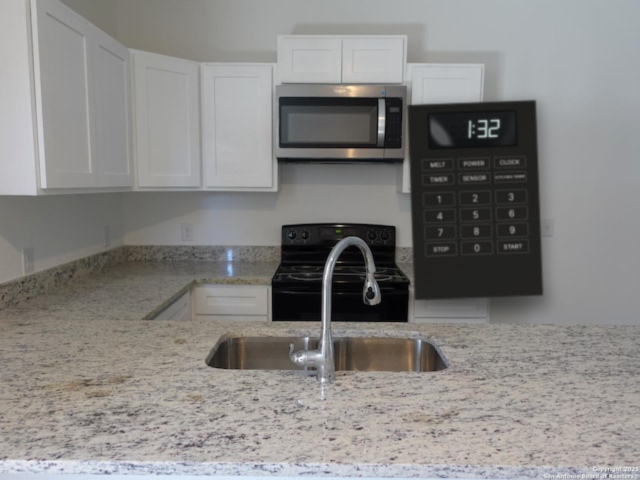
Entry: 1:32
